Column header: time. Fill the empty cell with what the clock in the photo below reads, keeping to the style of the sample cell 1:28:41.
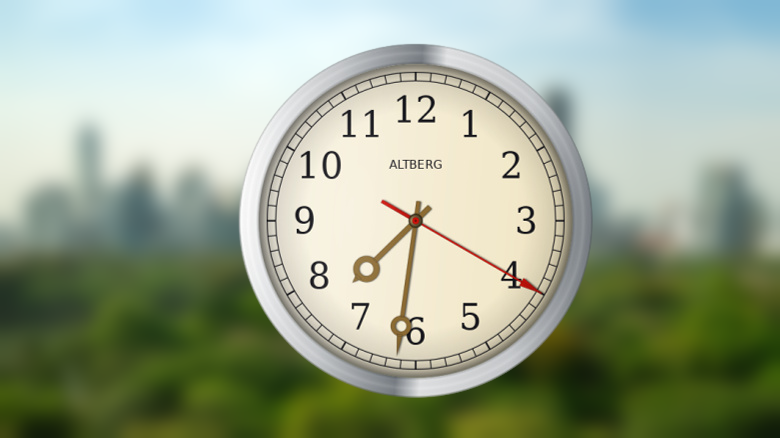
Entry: 7:31:20
